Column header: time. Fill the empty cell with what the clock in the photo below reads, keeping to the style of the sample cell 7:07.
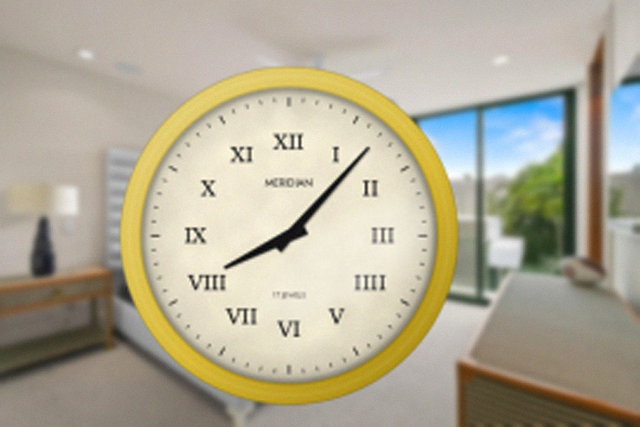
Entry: 8:07
